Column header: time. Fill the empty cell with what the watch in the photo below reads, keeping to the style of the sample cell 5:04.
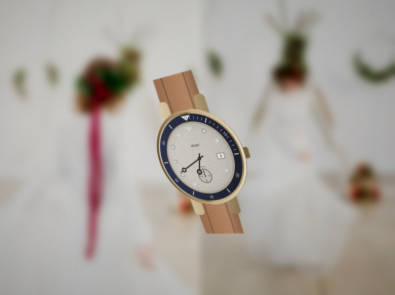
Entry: 6:41
